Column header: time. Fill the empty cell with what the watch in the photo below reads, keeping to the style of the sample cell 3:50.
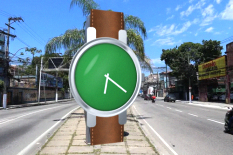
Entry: 6:21
